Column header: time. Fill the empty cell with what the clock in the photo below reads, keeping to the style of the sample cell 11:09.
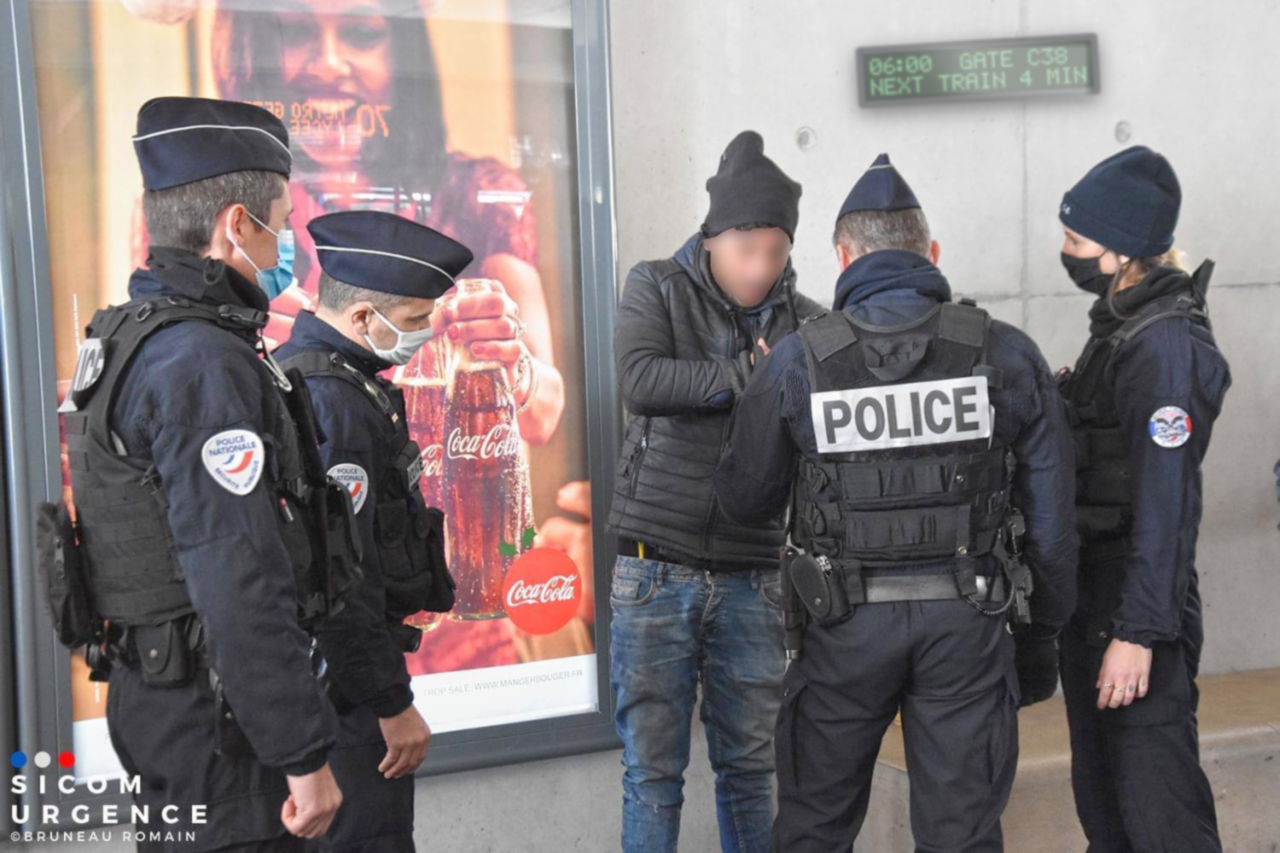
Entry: 6:00
